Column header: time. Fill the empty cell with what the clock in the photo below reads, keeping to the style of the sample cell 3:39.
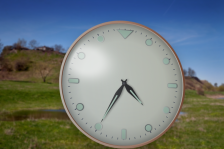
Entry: 4:35
